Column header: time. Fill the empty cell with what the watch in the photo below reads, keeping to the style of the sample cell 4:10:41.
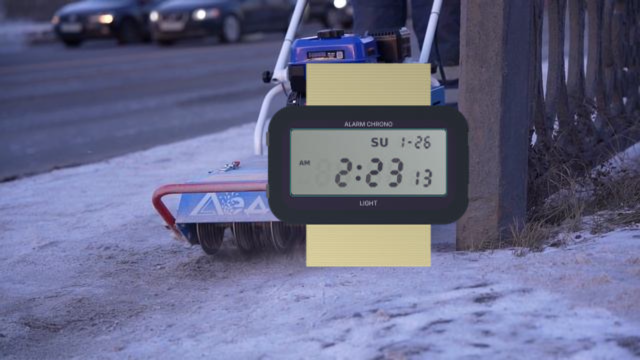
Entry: 2:23:13
